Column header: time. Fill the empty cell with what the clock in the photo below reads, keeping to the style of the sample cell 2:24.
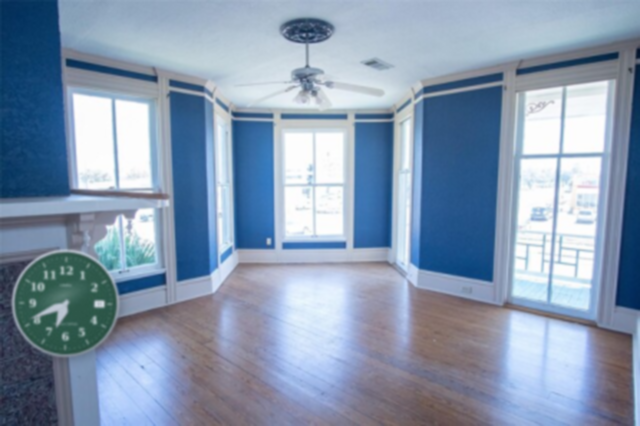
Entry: 6:41
